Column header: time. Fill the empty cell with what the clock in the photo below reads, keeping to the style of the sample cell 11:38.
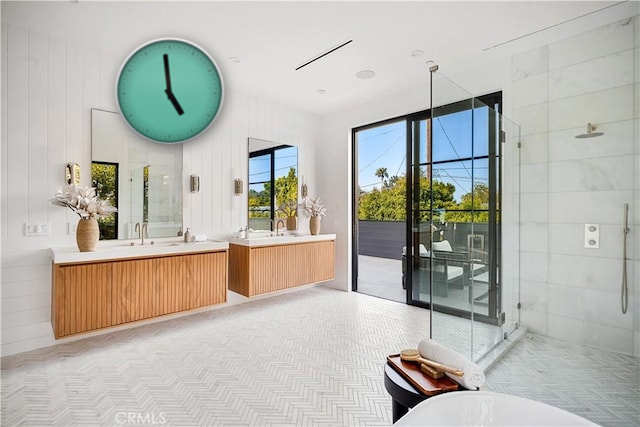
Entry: 4:59
